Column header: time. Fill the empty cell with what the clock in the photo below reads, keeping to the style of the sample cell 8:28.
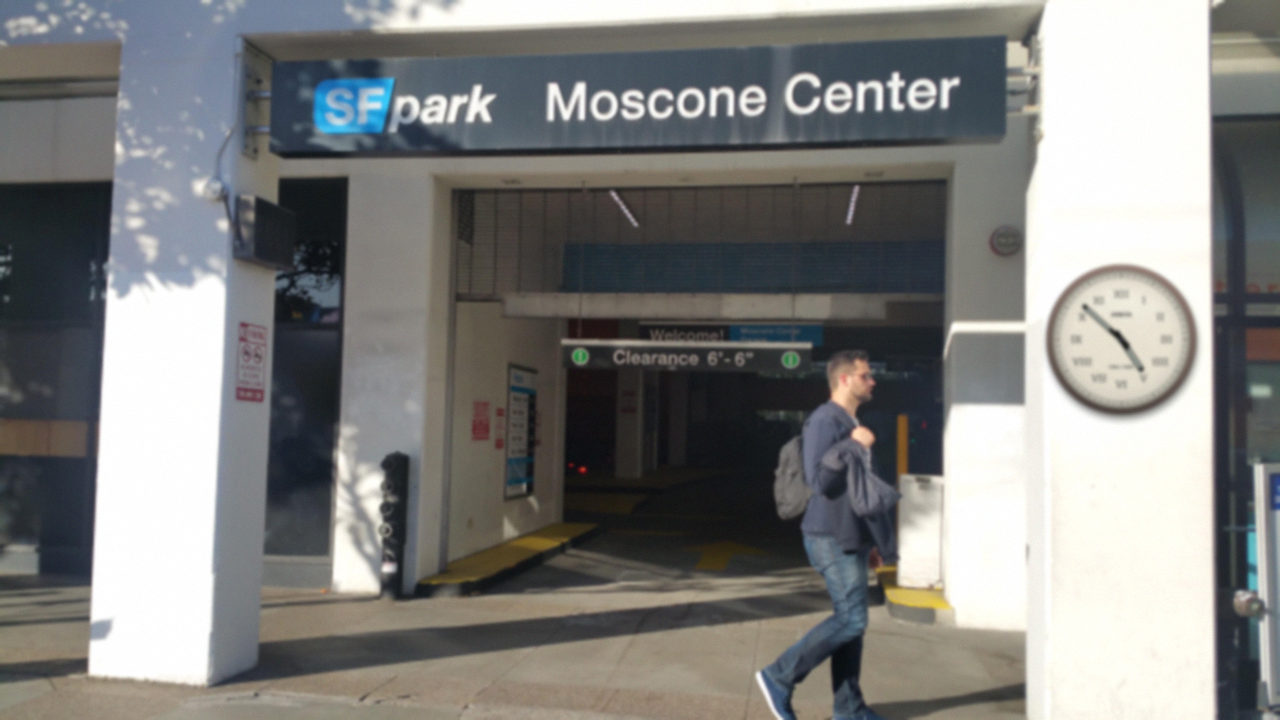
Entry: 4:52
